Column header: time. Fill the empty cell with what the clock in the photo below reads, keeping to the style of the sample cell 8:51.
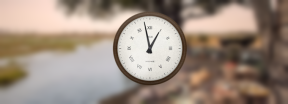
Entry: 12:58
